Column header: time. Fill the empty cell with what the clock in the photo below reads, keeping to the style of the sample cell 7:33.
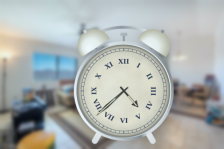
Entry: 4:38
